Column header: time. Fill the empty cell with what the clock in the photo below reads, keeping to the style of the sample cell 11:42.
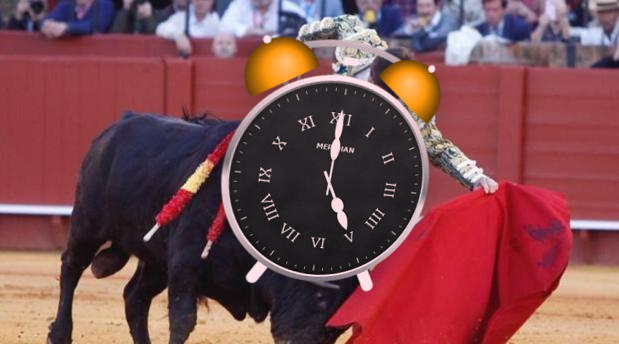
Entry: 5:00
